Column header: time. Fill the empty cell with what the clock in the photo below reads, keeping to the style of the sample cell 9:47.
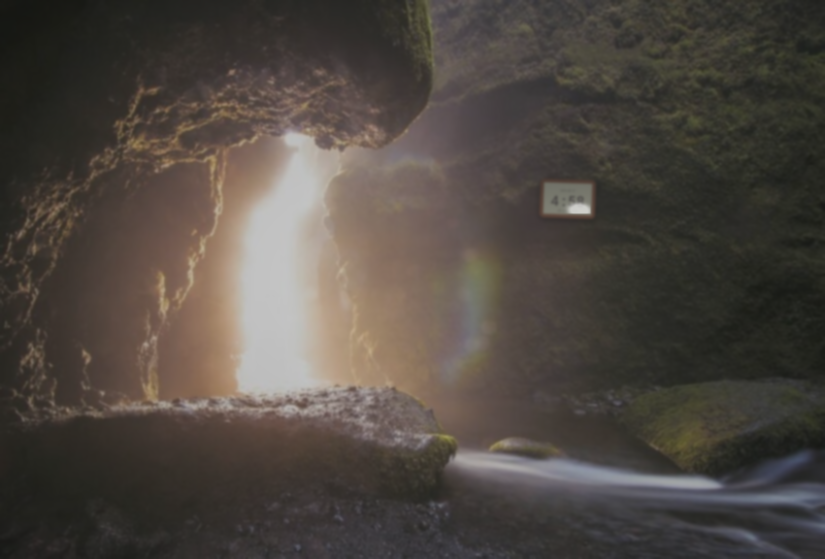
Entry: 4:58
